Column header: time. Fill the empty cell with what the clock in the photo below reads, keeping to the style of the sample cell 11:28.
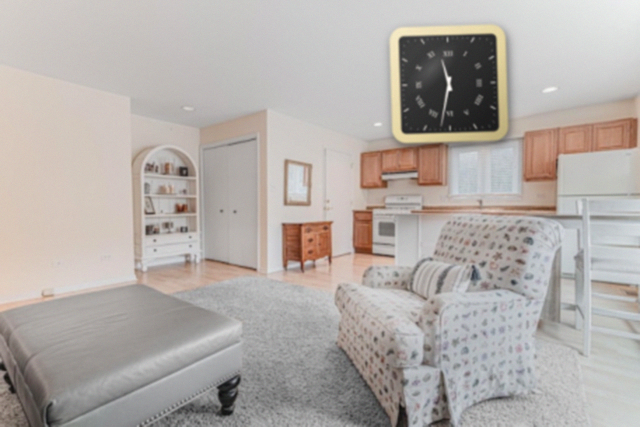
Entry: 11:32
